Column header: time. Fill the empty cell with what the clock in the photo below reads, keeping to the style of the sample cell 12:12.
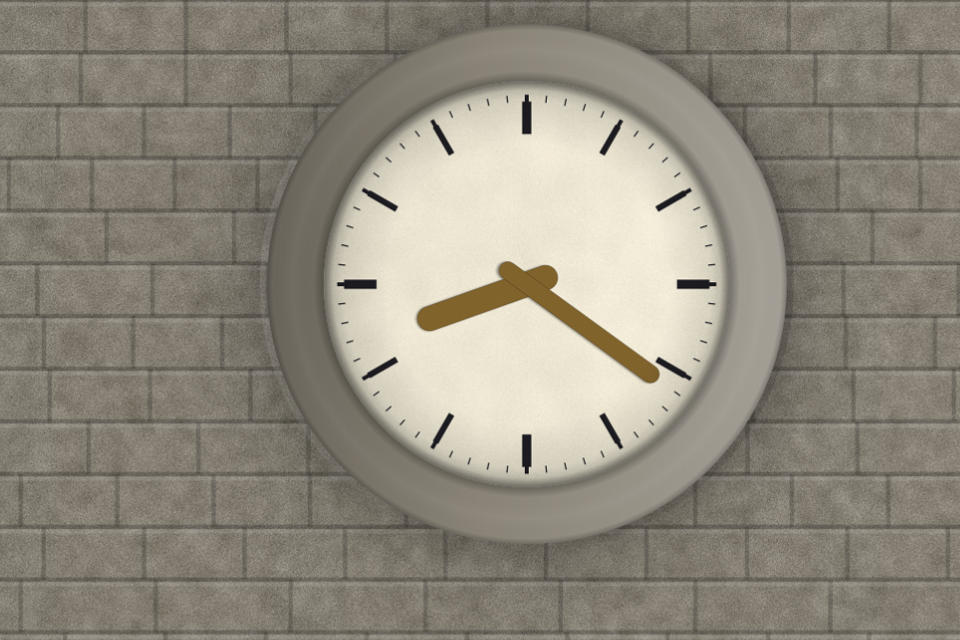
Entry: 8:21
